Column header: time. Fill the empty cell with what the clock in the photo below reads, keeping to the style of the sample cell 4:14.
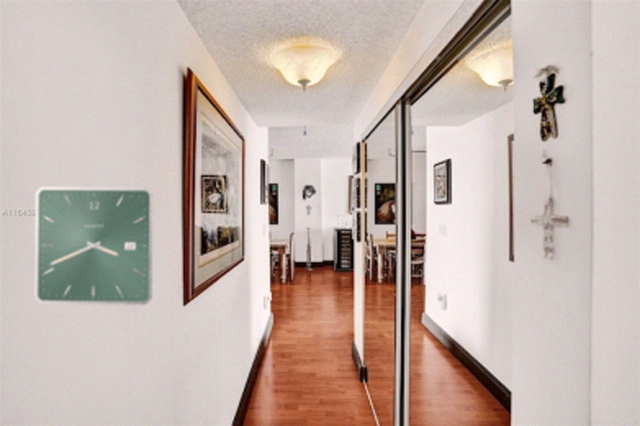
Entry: 3:41
